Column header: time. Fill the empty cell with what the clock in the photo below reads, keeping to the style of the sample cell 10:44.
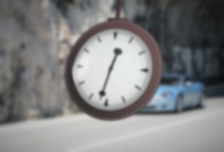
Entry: 12:32
